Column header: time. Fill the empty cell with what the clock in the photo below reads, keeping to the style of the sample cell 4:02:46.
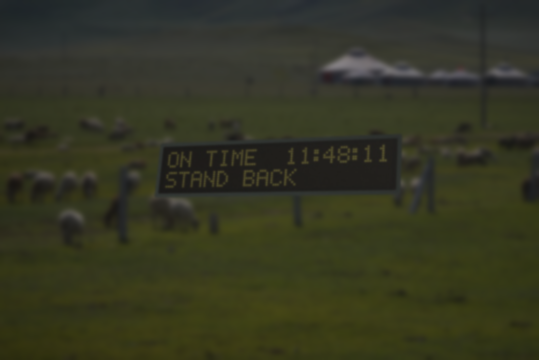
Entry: 11:48:11
